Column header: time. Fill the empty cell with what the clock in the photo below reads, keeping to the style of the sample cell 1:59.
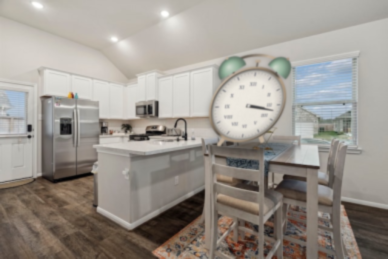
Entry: 3:17
